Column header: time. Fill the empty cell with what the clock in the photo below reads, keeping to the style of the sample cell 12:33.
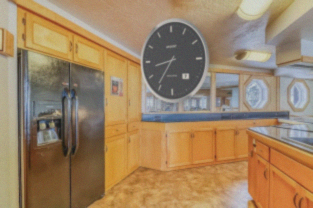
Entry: 8:36
